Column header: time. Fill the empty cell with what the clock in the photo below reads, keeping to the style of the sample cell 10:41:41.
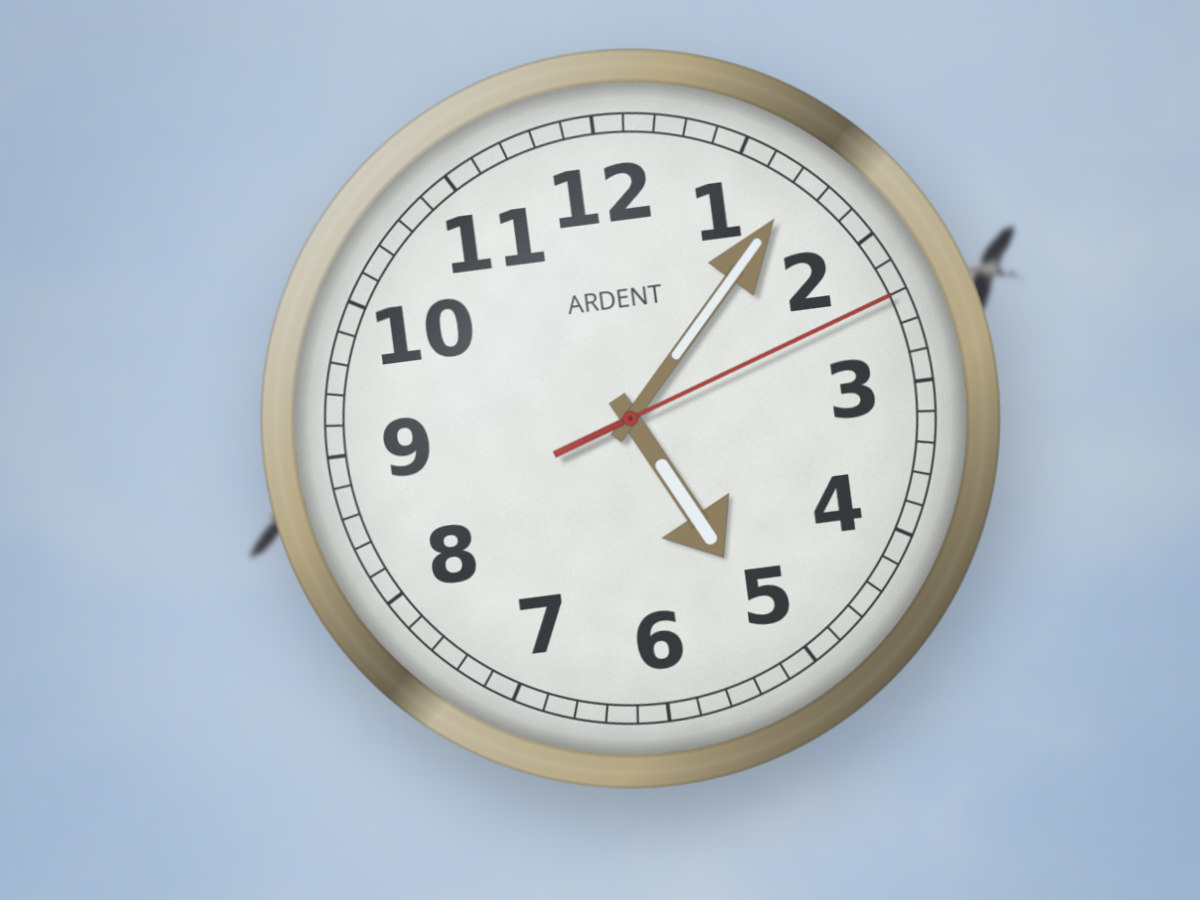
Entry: 5:07:12
